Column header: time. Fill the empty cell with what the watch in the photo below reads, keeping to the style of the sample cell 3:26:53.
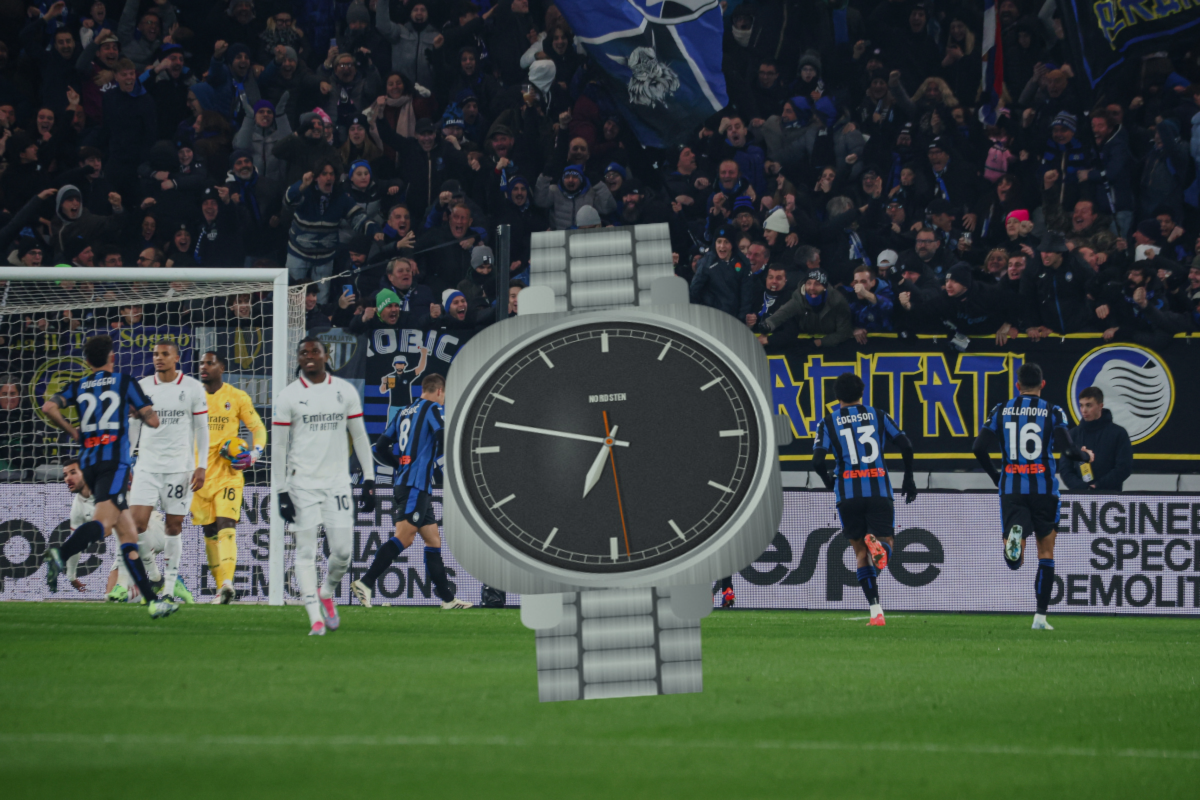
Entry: 6:47:29
